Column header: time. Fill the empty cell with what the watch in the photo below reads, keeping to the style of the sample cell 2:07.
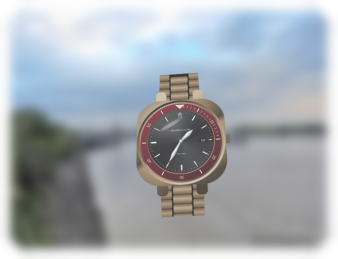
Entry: 1:35
